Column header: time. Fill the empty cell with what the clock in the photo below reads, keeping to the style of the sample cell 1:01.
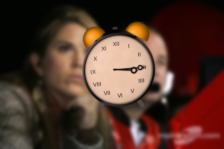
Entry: 3:15
